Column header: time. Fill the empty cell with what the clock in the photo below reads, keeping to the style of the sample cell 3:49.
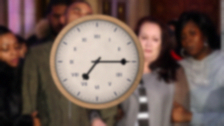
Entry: 7:15
